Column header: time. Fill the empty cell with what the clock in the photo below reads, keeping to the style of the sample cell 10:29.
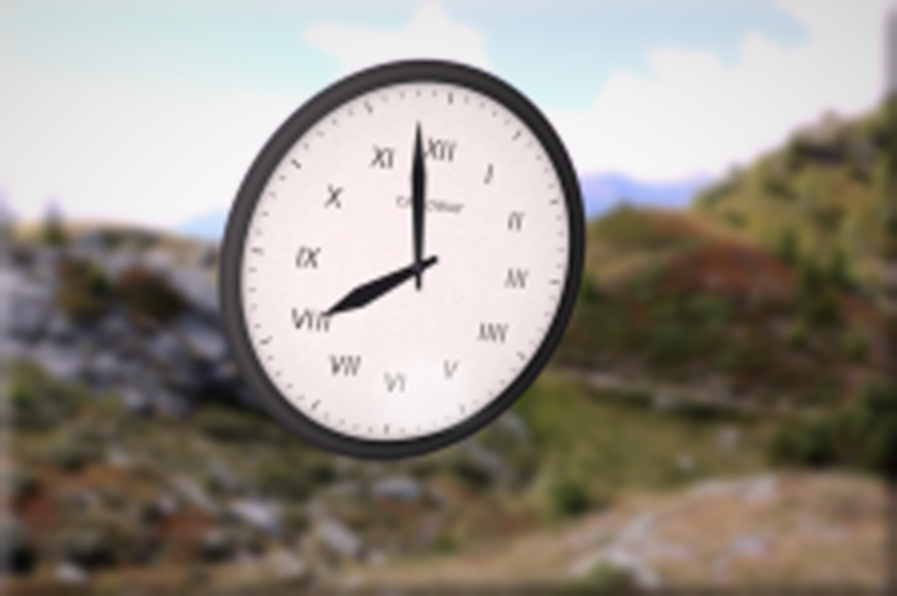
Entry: 7:58
